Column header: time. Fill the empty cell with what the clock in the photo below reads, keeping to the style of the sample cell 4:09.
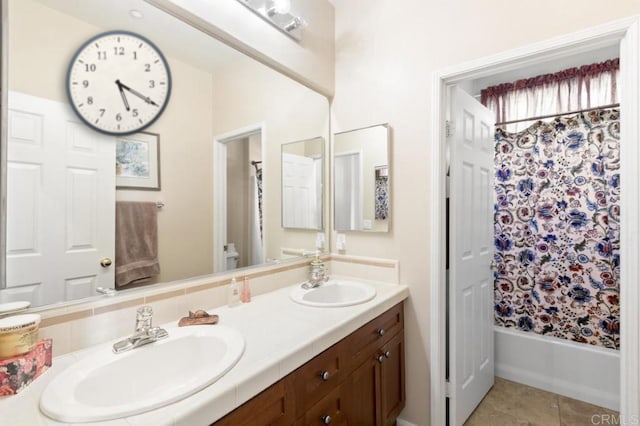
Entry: 5:20
